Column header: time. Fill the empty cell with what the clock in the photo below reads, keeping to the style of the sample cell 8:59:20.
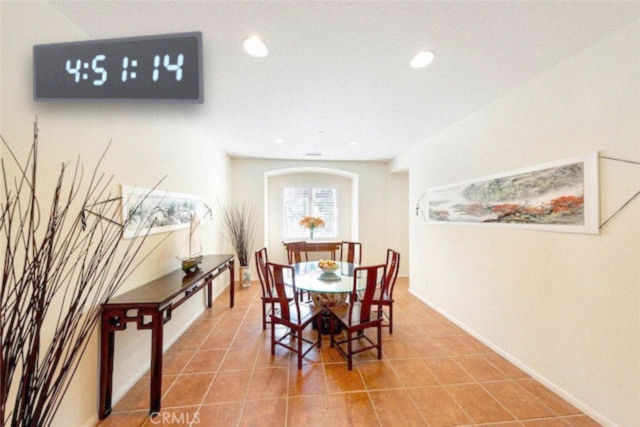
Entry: 4:51:14
